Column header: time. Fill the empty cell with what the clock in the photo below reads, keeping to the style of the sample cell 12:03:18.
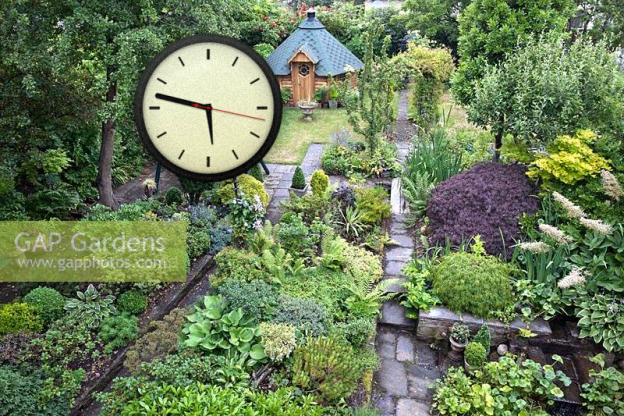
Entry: 5:47:17
